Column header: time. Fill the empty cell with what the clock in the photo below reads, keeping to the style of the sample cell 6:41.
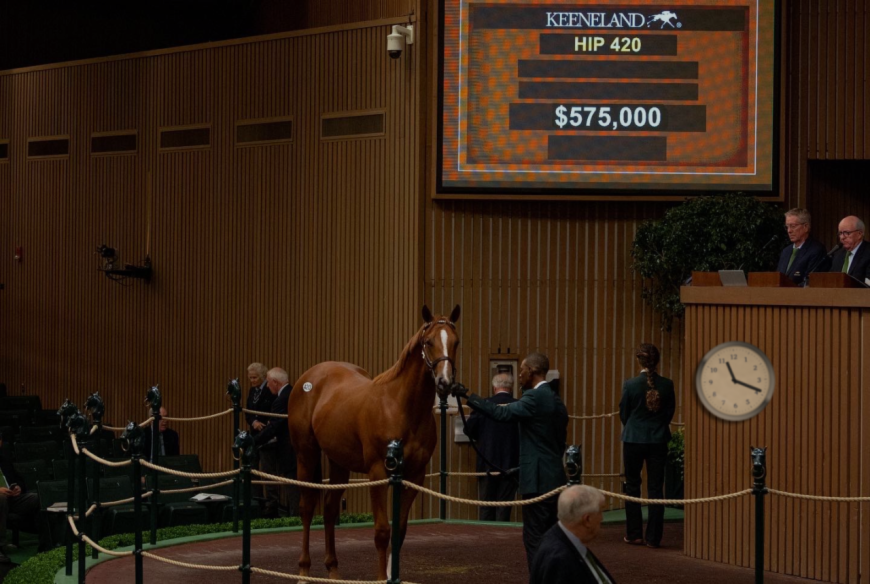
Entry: 11:19
